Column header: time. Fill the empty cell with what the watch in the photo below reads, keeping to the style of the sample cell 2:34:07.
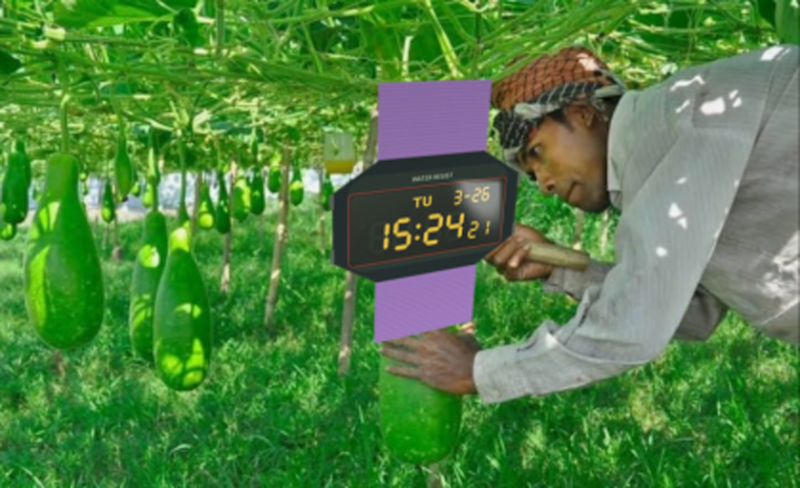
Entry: 15:24:21
